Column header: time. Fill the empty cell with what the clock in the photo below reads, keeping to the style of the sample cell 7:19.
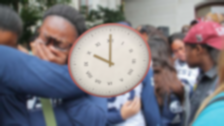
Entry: 10:00
